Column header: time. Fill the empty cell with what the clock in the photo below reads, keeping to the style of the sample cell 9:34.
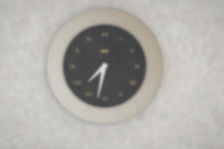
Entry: 7:32
